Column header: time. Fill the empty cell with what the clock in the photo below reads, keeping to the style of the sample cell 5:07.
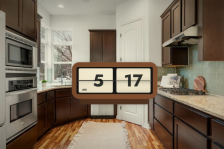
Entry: 5:17
